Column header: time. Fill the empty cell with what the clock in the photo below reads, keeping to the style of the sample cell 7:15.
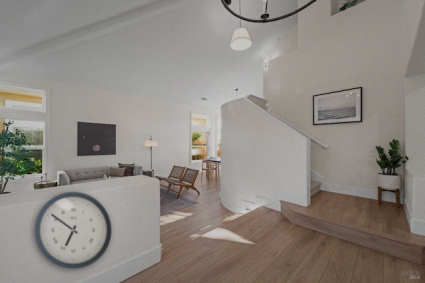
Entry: 6:51
